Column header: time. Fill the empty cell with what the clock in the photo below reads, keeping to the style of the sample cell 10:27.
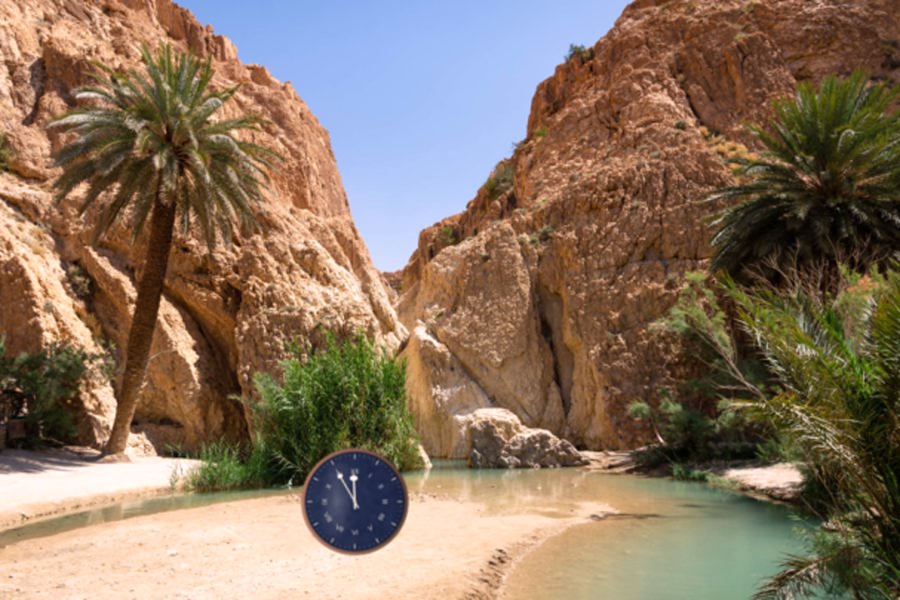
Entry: 11:55
